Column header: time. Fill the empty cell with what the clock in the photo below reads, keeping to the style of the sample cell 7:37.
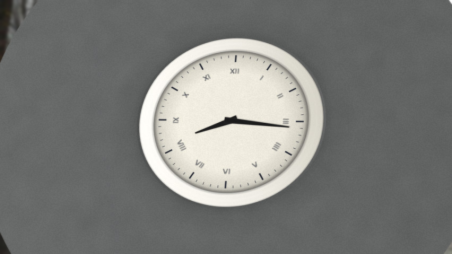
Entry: 8:16
